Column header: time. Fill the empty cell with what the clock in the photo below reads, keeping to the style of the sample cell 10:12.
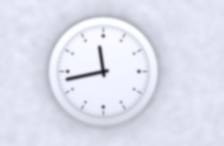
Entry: 11:43
